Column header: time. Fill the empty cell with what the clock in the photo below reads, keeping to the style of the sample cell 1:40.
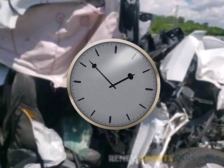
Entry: 1:52
